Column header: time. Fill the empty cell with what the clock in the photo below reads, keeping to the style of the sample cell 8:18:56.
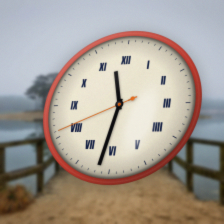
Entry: 11:31:41
